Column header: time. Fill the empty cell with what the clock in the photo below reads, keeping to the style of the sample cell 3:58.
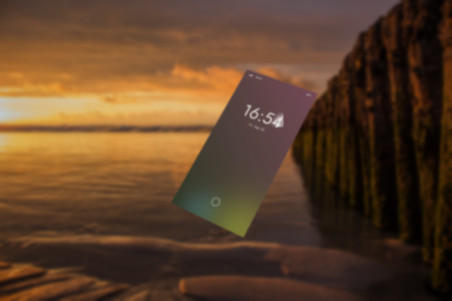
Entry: 16:54
